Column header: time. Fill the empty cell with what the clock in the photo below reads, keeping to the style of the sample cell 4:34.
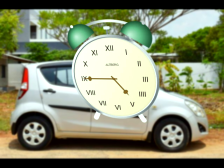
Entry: 4:45
